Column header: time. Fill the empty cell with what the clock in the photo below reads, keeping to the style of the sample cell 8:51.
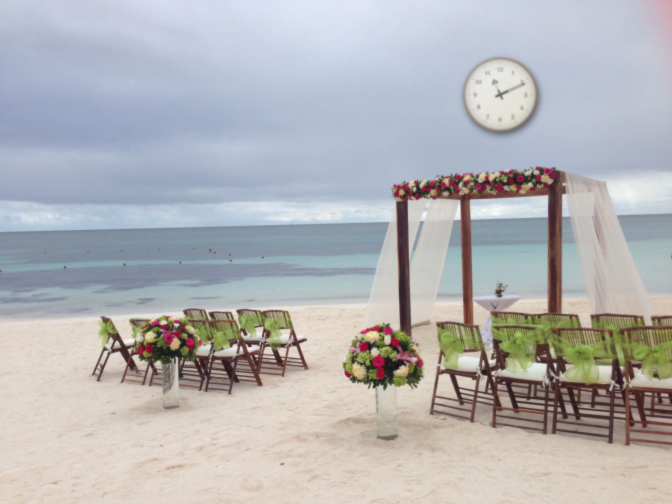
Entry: 11:11
